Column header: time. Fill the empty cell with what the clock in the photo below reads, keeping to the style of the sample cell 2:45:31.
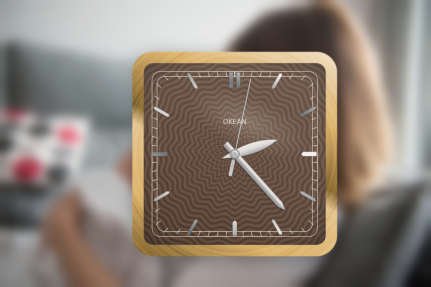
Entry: 2:23:02
